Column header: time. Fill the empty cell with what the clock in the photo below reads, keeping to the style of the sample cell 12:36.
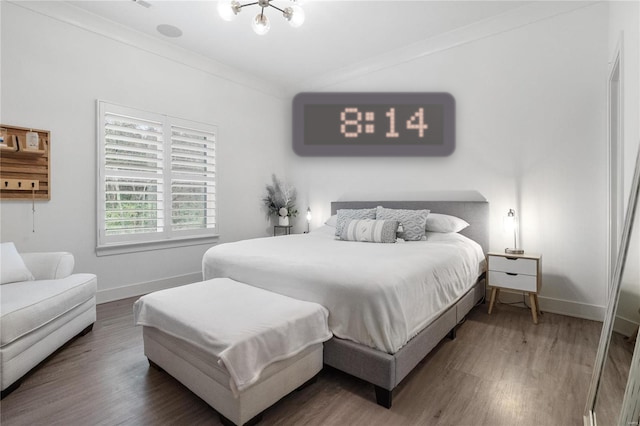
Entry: 8:14
